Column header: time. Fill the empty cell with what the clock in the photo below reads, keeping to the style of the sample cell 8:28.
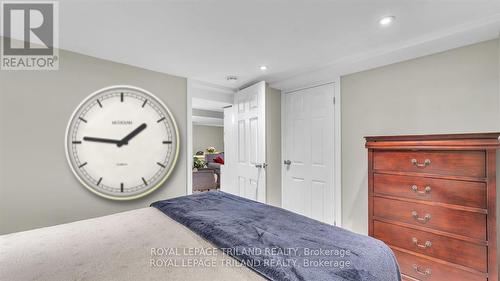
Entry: 1:46
